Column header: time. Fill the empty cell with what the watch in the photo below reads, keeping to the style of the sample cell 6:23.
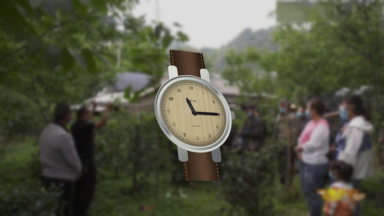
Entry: 11:15
